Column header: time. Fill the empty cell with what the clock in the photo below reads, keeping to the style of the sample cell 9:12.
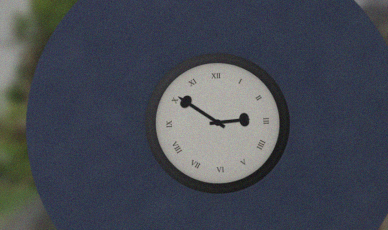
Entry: 2:51
